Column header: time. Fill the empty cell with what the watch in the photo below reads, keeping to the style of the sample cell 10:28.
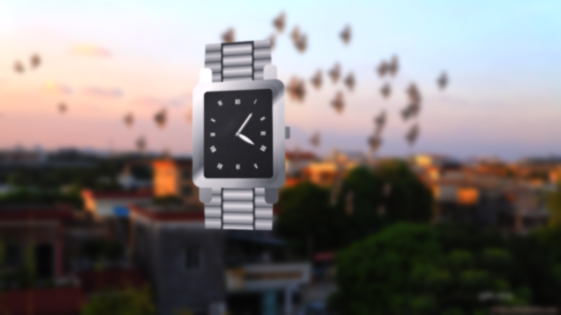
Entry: 4:06
